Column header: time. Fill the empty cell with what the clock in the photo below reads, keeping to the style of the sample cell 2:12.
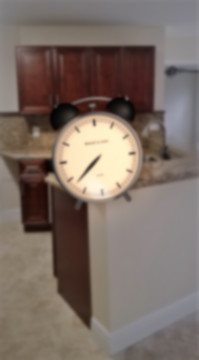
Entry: 7:38
